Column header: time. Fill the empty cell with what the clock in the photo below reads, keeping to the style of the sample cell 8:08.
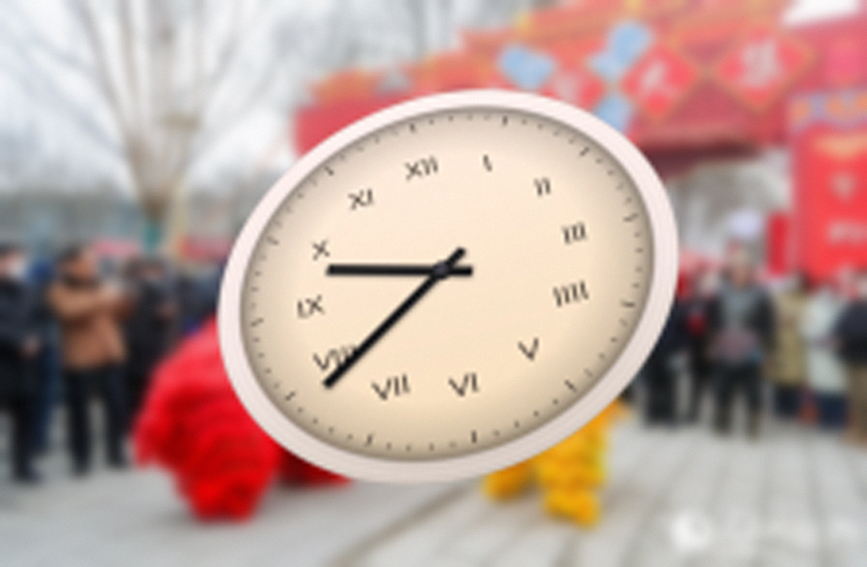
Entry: 9:39
